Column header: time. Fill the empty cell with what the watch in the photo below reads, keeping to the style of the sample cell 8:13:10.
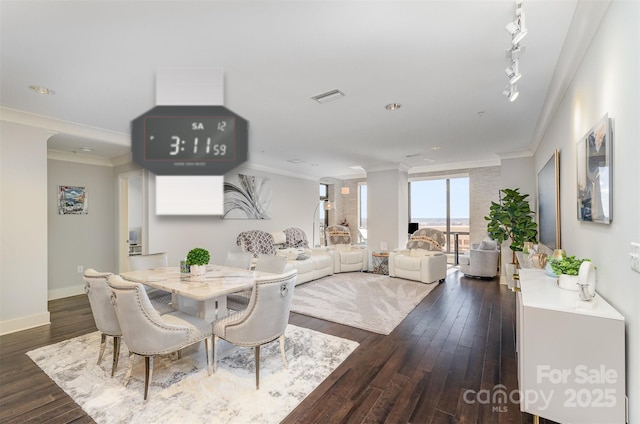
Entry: 3:11:59
